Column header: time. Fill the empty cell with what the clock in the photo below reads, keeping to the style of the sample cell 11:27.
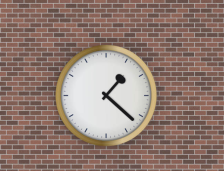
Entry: 1:22
